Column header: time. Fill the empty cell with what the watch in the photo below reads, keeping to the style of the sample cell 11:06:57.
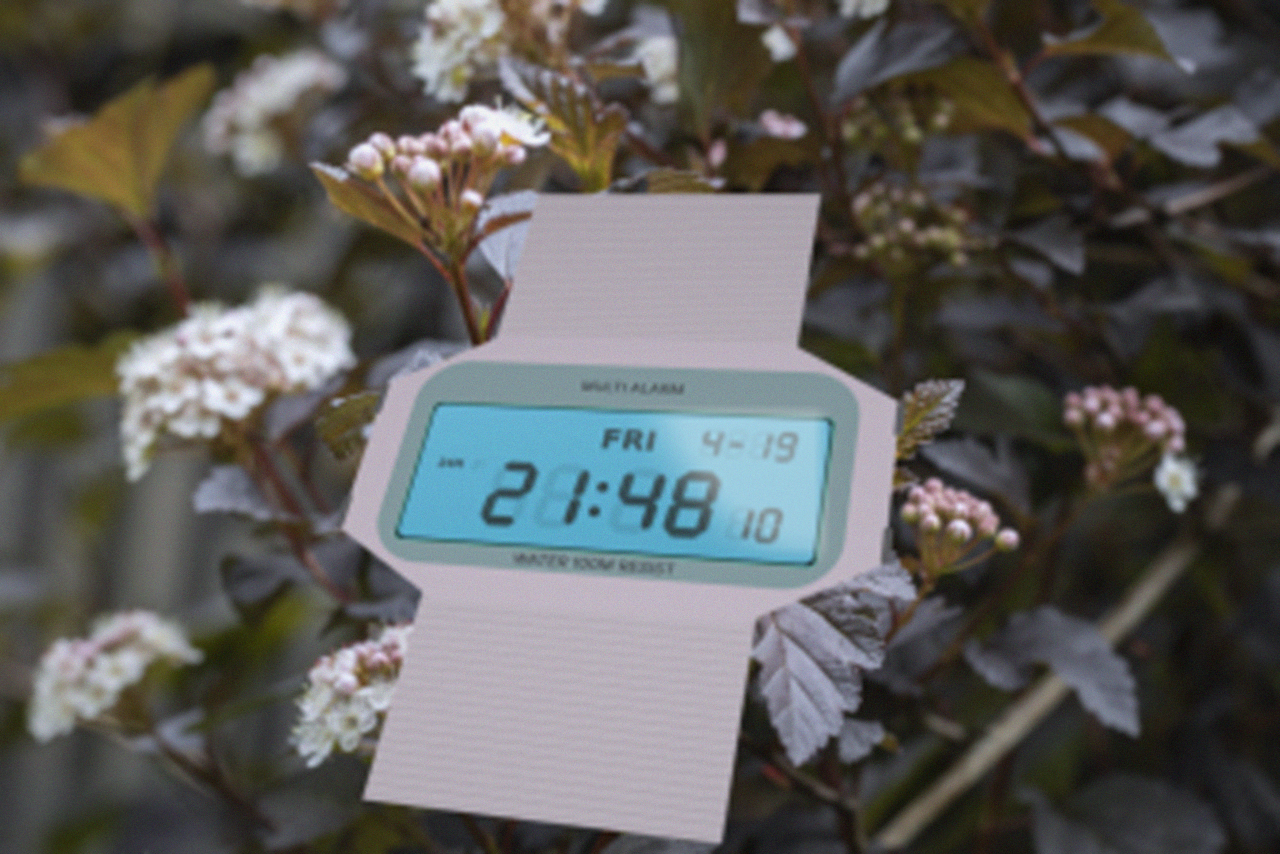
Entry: 21:48:10
